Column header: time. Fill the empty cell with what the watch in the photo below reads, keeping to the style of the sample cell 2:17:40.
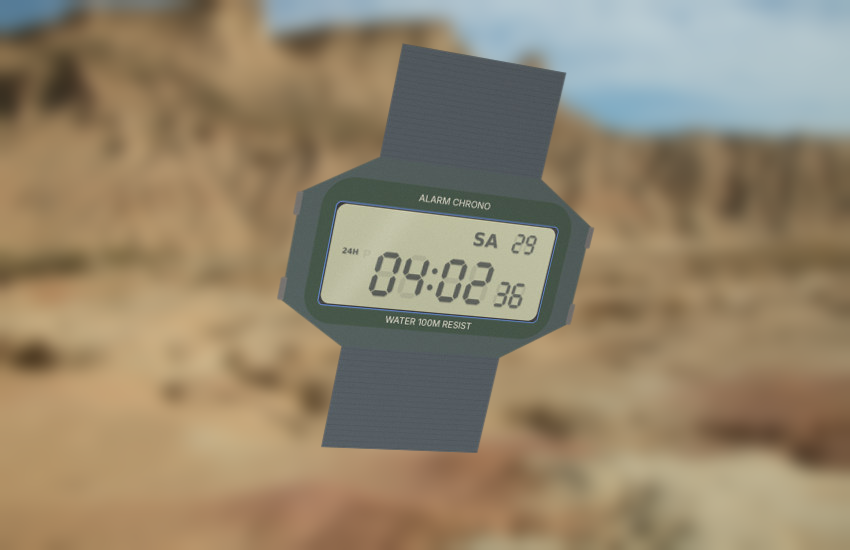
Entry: 4:02:36
